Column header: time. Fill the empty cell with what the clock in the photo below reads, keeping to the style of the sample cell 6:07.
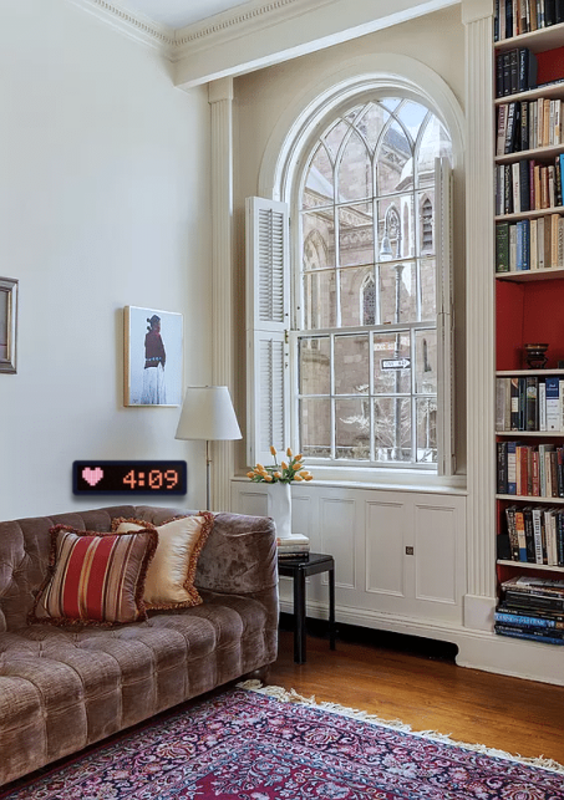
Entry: 4:09
